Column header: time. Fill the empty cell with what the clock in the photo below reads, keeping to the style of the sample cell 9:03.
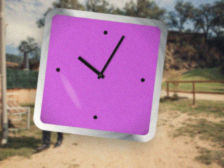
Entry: 10:04
